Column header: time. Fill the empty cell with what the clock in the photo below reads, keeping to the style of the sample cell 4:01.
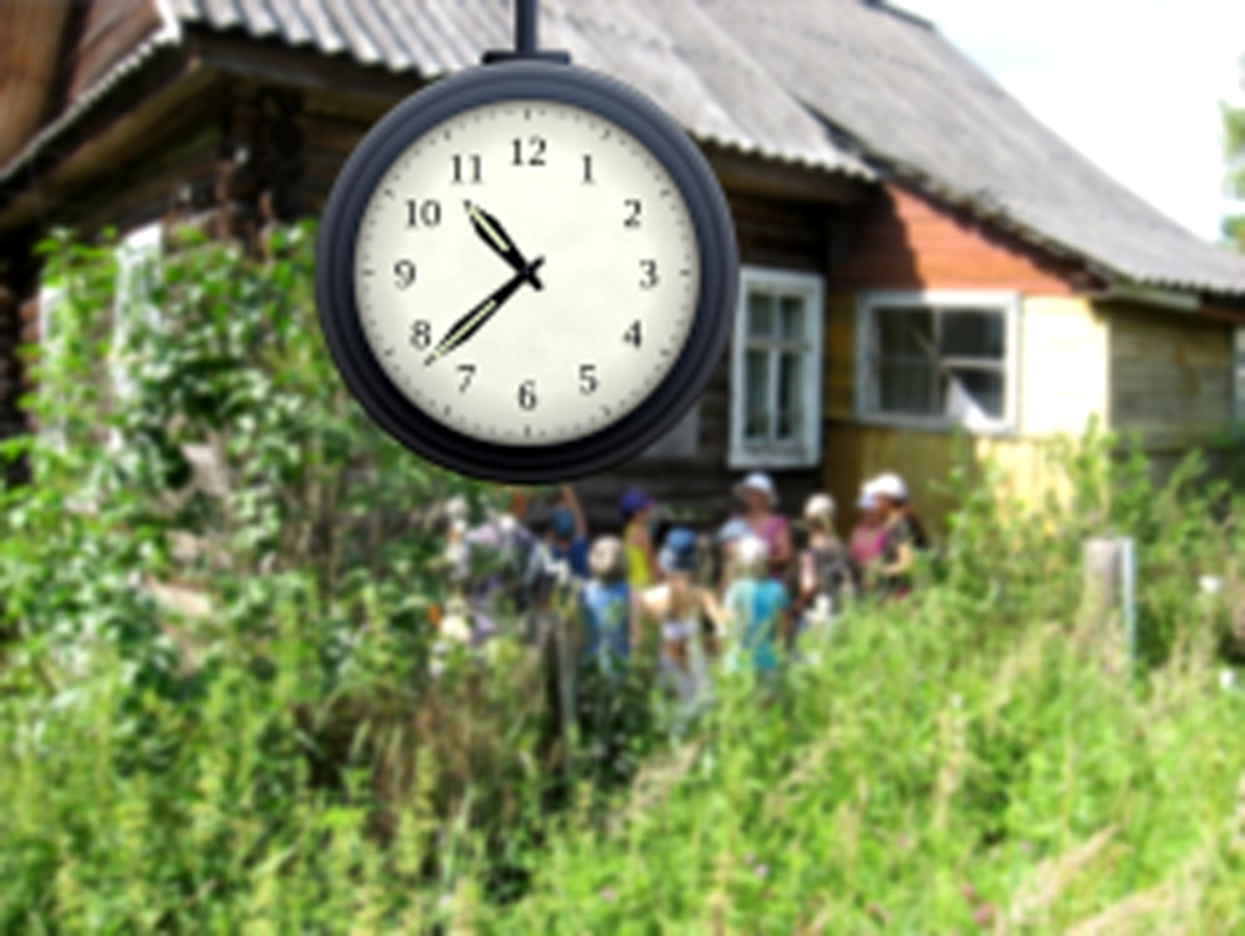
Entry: 10:38
